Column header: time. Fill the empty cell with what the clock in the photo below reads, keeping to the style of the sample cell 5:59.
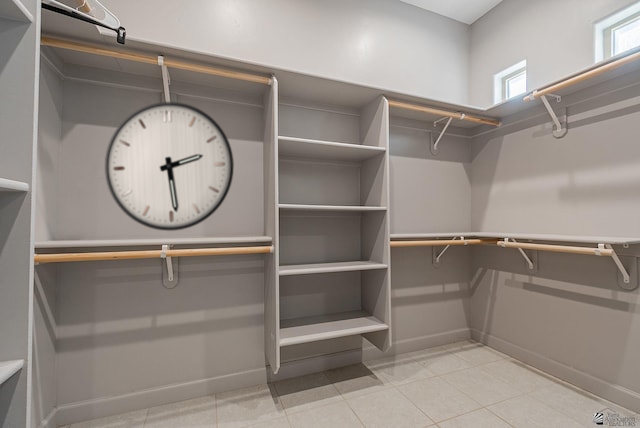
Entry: 2:29
